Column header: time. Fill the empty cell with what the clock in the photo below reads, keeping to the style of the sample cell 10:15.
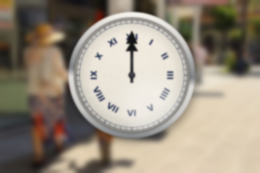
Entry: 12:00
